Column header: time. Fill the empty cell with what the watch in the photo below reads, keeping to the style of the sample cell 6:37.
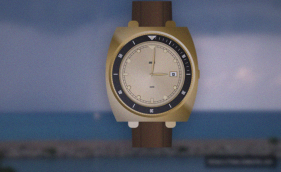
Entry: 3:01
